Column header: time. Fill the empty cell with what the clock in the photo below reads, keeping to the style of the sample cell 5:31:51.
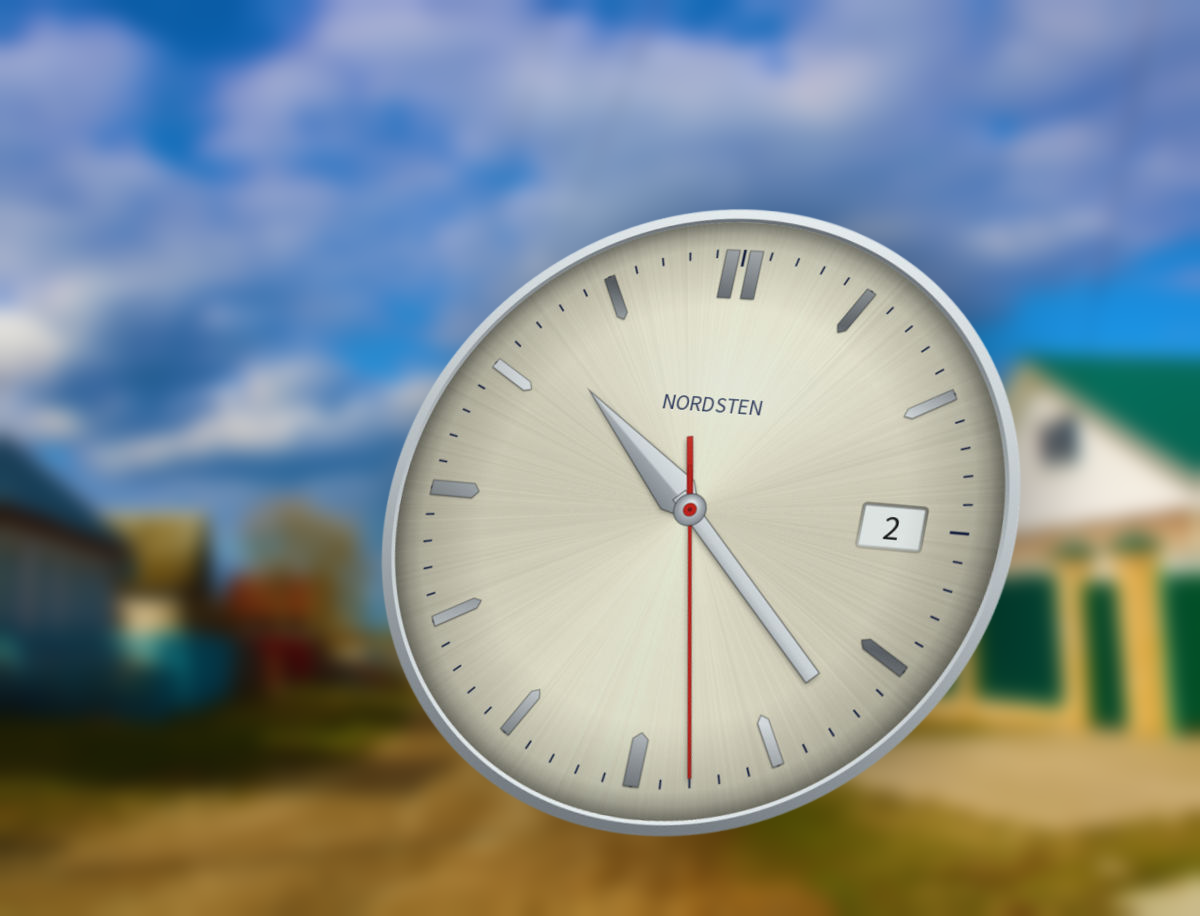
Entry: 10:22:28
